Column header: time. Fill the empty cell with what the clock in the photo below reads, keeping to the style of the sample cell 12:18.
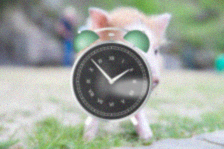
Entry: 1:53
